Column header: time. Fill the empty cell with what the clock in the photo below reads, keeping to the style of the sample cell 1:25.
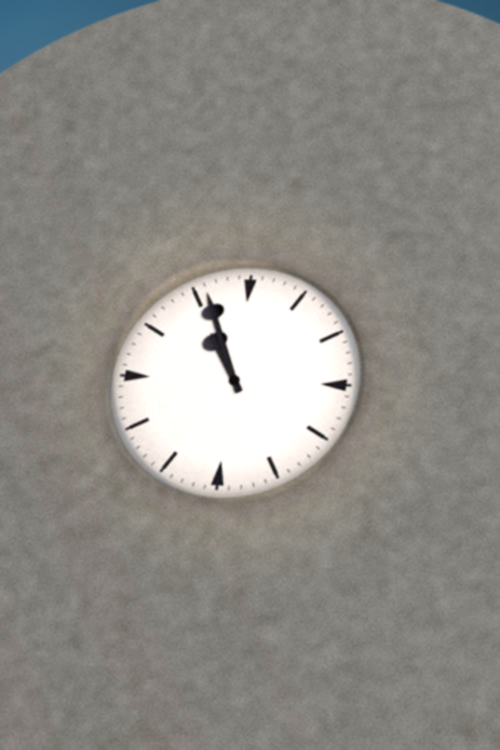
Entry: 10:56
